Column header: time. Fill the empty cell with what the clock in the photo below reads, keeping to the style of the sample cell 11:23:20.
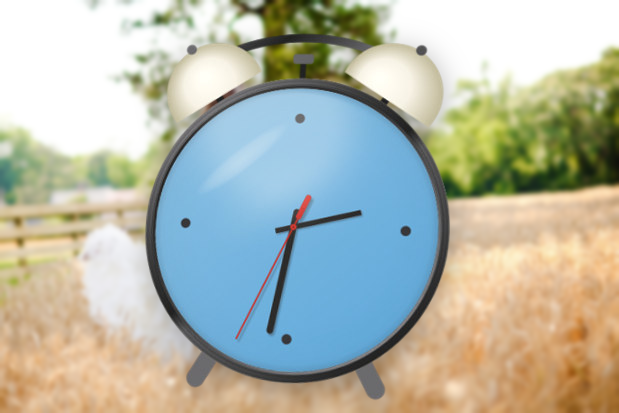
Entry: 2:31:34
